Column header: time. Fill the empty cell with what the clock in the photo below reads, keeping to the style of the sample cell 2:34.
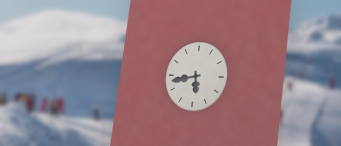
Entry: 5:43
